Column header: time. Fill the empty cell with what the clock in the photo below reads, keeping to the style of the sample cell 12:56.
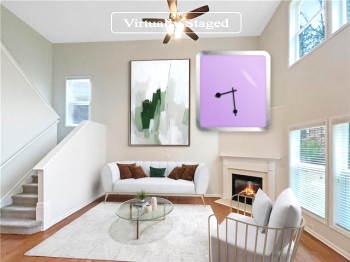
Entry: 8:29
